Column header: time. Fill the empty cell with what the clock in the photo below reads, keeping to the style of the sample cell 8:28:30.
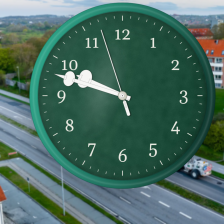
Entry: 9:47:57
